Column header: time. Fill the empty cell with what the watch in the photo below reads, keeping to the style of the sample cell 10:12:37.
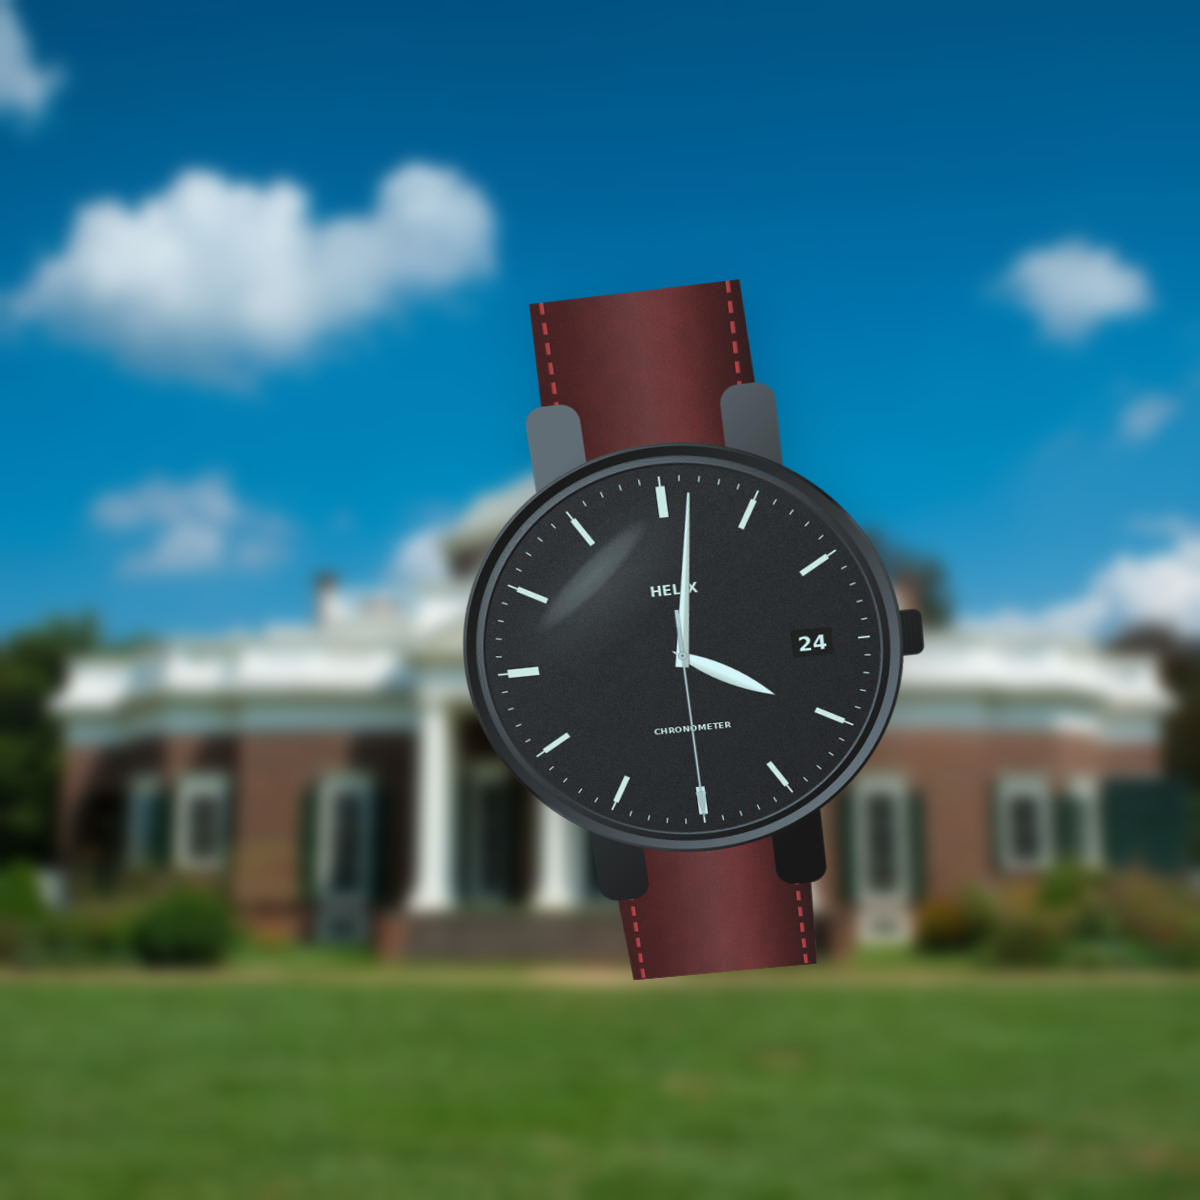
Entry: 4:01:30
